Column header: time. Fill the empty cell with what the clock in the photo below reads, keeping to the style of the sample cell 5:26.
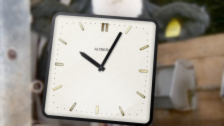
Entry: 10:04
